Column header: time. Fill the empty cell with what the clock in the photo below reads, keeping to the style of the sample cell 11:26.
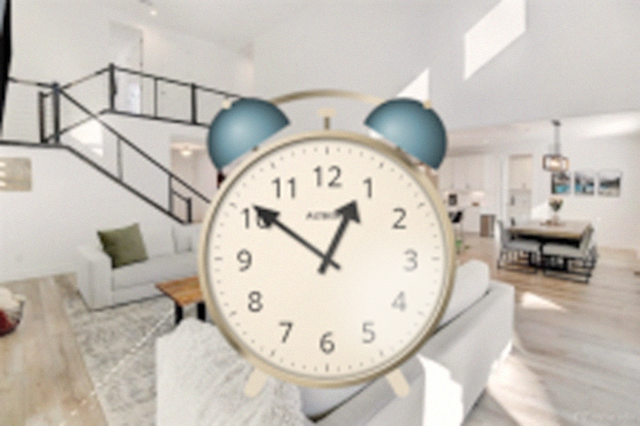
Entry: 12:51
